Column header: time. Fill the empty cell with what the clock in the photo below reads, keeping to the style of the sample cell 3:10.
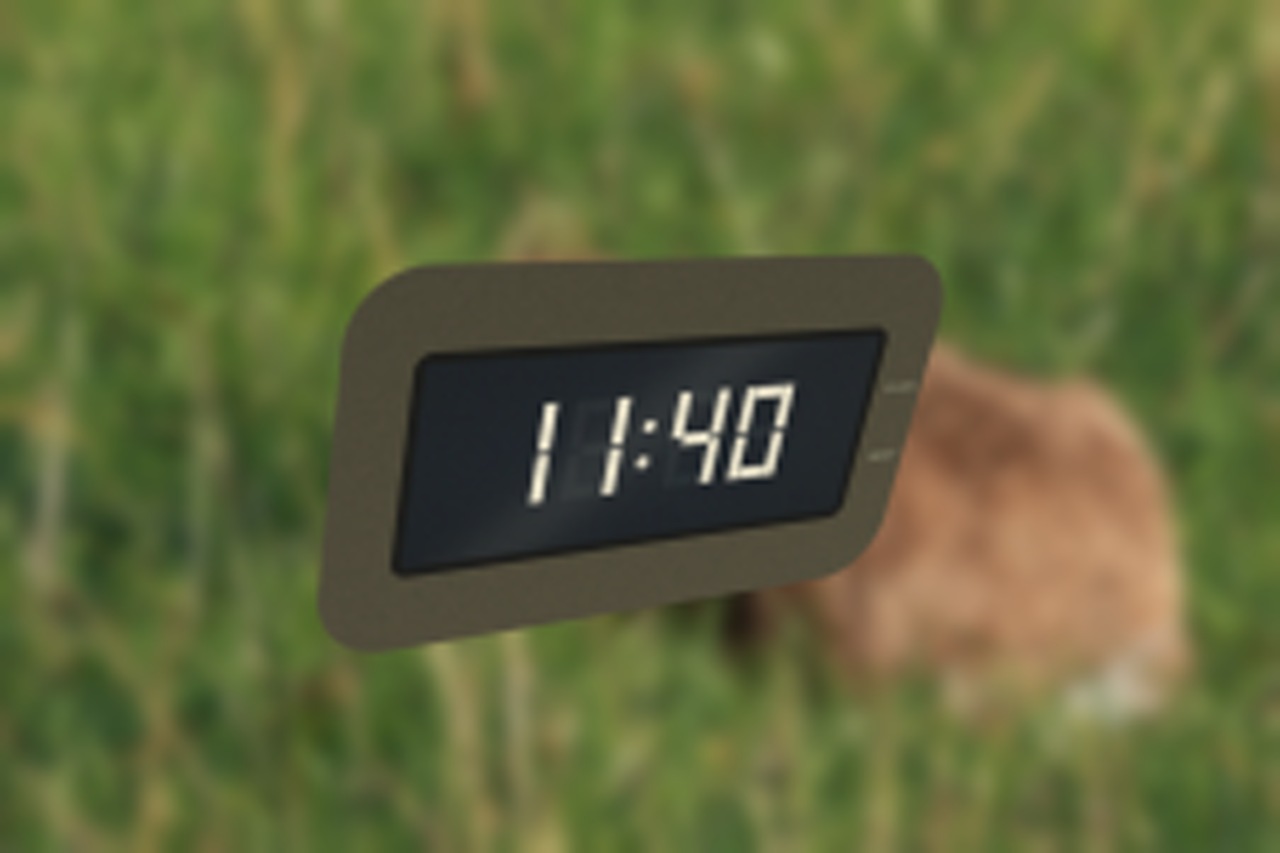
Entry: 11:40
